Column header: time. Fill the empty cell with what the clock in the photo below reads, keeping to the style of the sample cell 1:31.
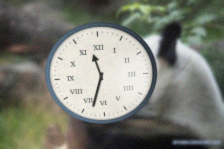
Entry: 11:33
